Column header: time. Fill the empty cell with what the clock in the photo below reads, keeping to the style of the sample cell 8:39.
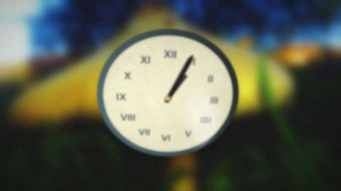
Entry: 1:04
